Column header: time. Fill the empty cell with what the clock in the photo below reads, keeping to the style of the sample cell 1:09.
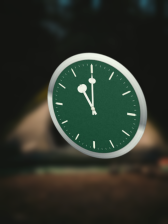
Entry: 11:00
